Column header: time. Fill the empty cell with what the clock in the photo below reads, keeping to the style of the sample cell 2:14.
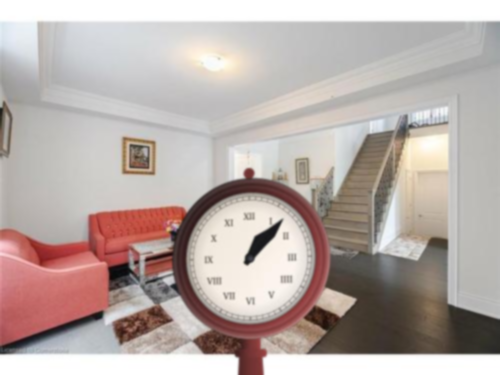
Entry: 1:07
